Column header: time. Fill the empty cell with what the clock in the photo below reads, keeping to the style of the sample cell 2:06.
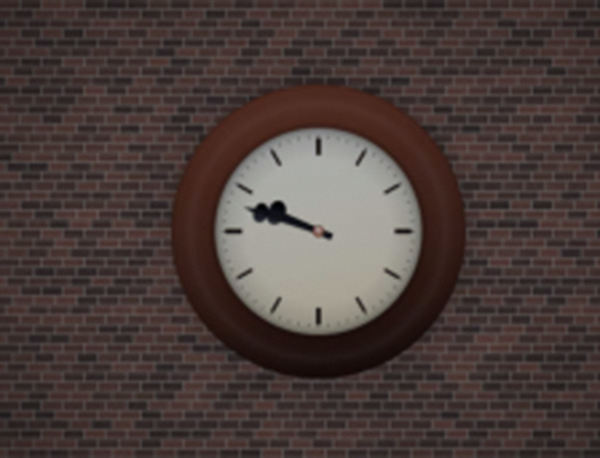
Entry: 9:48
